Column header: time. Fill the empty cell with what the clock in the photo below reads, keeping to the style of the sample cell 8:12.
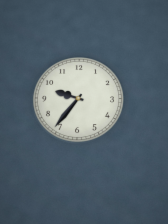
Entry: 9:36
